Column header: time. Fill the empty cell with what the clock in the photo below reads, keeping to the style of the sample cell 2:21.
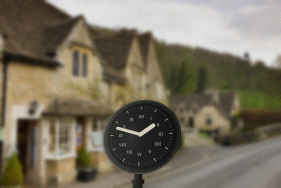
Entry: 1:48
